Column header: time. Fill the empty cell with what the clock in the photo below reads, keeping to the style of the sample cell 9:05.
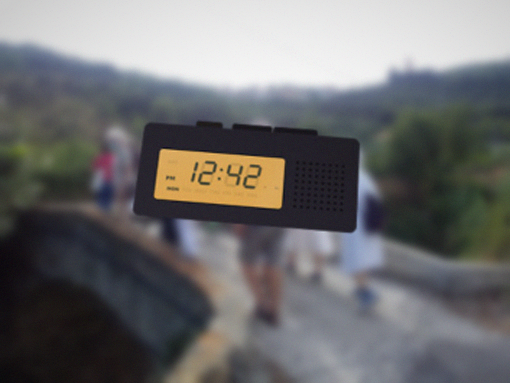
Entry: 12:42
